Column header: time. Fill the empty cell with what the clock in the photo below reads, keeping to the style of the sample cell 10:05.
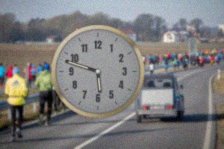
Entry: 5:48
